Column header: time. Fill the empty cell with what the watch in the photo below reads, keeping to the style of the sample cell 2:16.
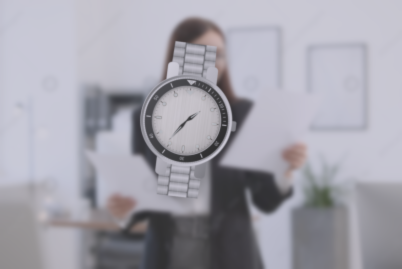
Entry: 1:36
